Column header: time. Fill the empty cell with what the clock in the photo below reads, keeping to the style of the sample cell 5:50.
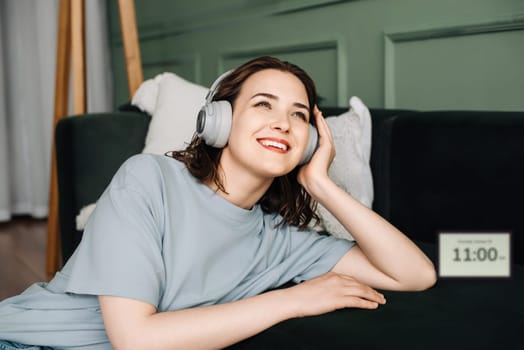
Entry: 11:00
